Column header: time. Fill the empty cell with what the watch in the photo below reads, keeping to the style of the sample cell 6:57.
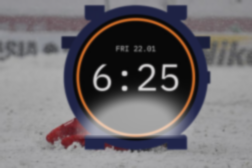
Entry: 6:25
